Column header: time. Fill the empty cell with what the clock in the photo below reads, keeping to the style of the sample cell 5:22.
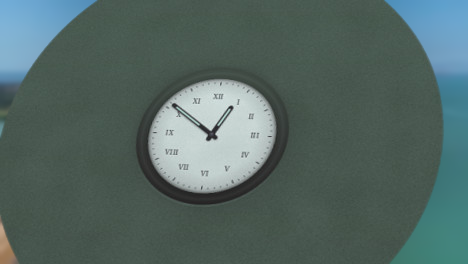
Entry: 12:51
